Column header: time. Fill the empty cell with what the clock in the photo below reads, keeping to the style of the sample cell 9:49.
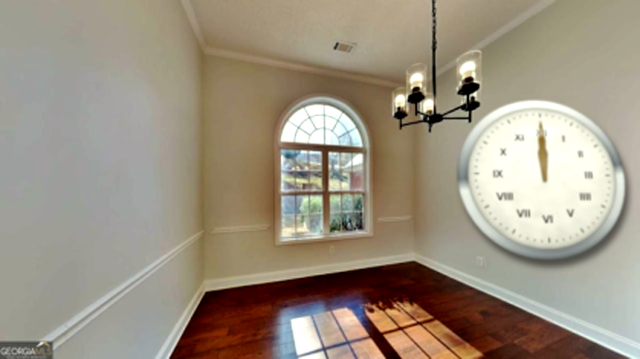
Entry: 12:00
